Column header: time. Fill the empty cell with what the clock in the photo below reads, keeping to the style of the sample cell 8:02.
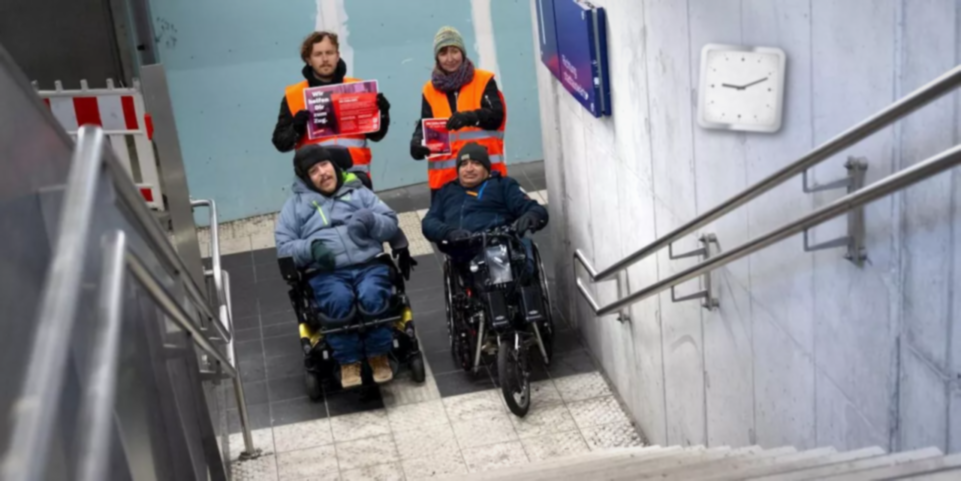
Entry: 9:11
